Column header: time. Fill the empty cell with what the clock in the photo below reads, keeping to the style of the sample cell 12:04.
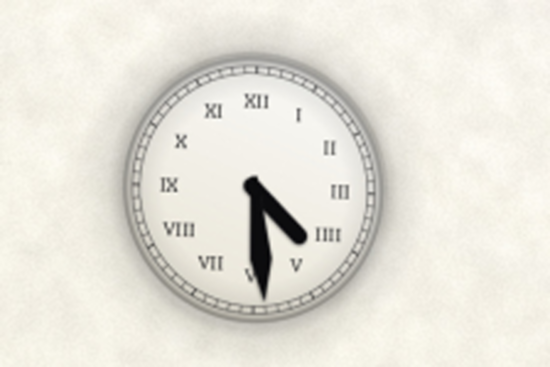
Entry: 4:29
